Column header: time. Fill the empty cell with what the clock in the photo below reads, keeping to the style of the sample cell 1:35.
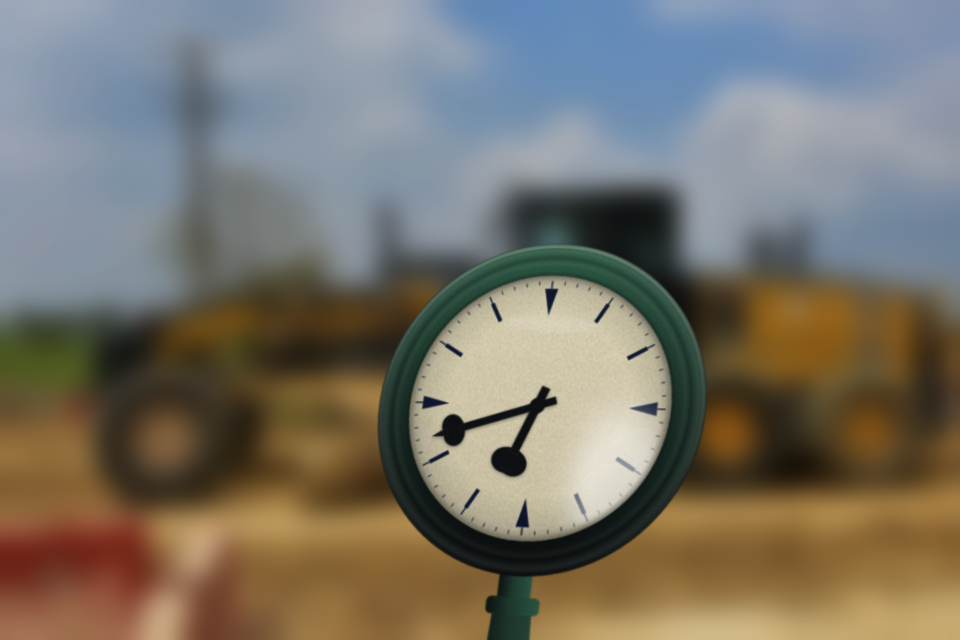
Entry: 6:42
